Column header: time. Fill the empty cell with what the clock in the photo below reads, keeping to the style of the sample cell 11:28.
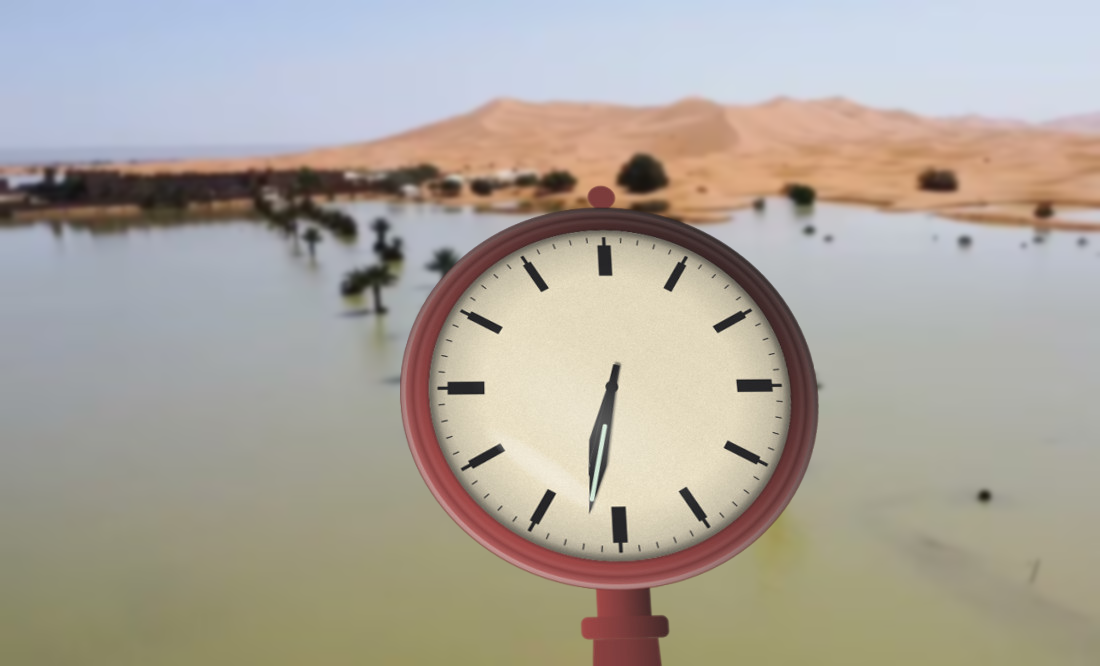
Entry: 6:32
